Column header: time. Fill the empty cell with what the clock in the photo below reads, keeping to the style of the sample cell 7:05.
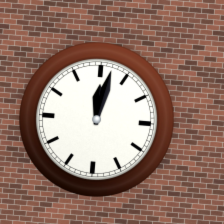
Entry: 12:02
